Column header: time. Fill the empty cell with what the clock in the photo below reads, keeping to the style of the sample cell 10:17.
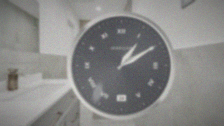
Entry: 1:10
